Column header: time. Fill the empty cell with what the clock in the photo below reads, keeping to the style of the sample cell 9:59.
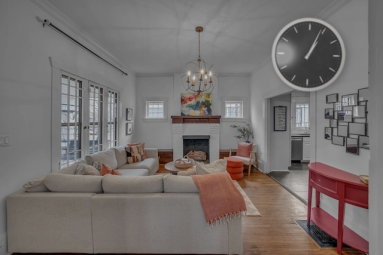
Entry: 1:04
